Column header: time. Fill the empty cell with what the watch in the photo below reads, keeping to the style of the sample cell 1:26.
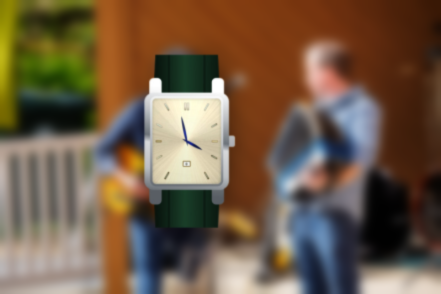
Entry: 3:58
